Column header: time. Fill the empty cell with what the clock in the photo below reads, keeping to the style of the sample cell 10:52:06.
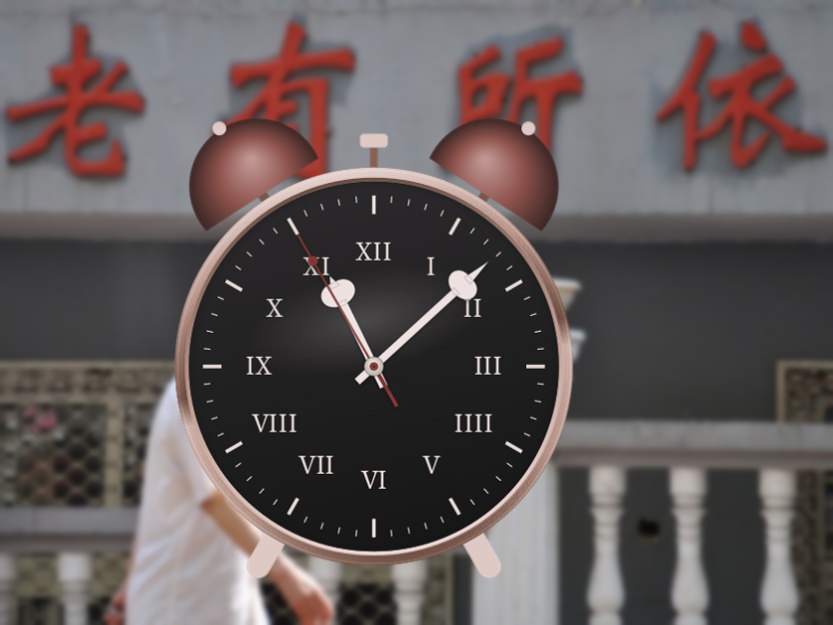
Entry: 11:07:55
